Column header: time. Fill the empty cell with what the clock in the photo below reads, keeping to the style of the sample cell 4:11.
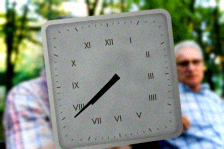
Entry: 7:39
